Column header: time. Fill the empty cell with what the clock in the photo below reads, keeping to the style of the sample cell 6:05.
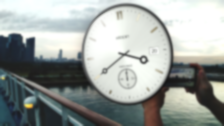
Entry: 3:40
